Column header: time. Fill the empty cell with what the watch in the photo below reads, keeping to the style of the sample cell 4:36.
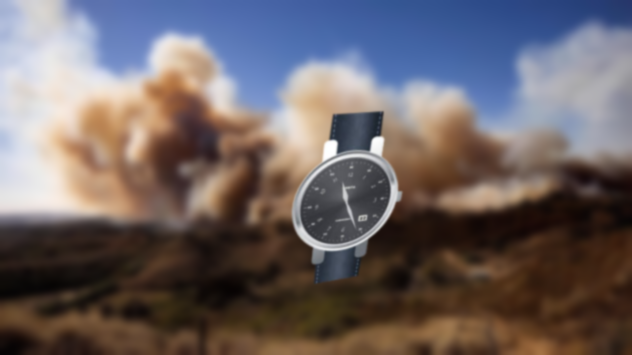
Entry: 11:26
